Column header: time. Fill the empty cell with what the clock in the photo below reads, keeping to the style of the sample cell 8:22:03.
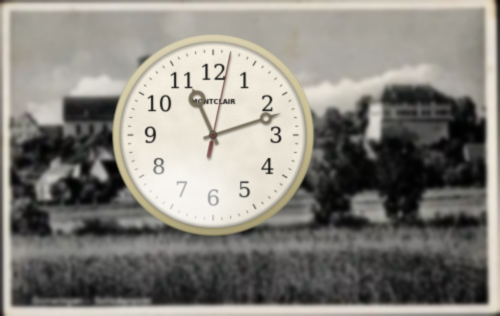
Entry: 11:12:02
